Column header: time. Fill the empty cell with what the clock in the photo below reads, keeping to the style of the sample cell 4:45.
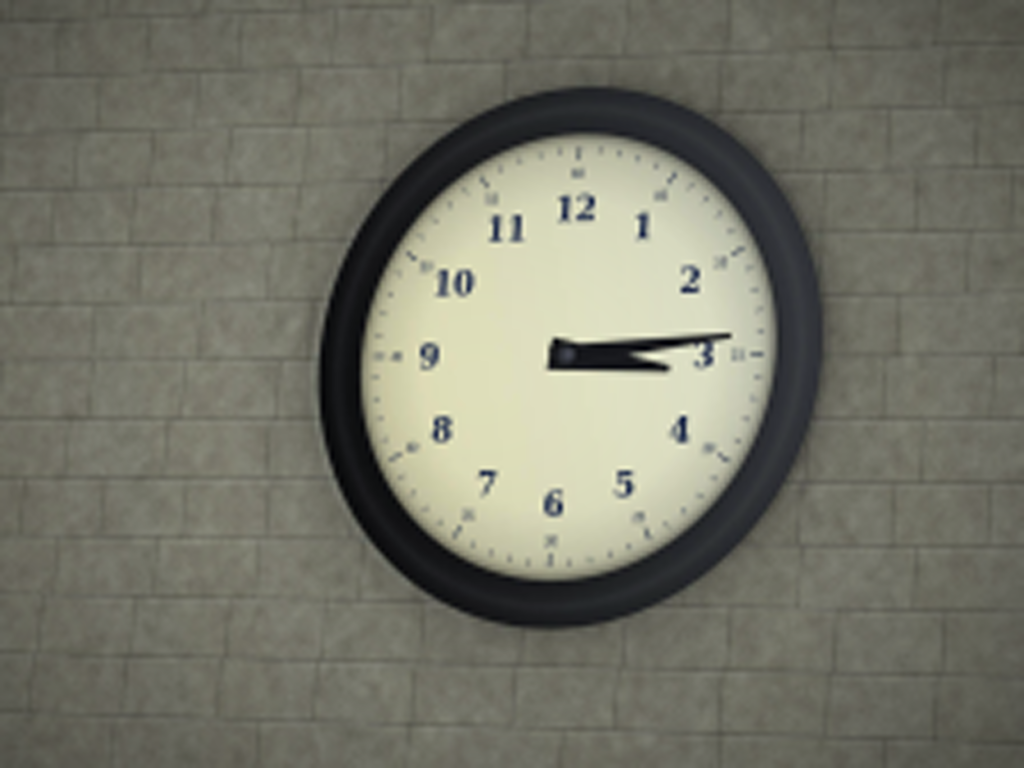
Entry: 3:14
